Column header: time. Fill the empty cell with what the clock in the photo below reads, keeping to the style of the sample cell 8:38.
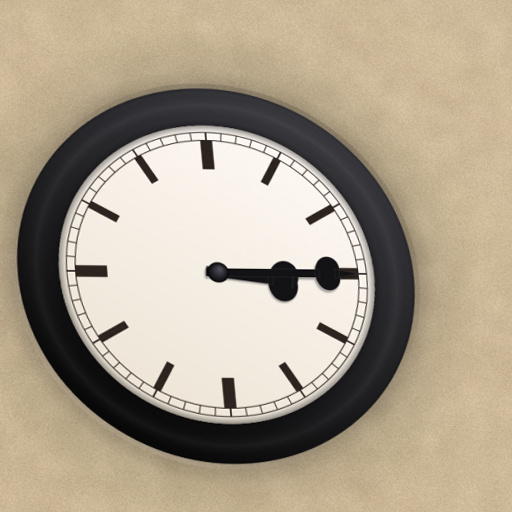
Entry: 3:15
